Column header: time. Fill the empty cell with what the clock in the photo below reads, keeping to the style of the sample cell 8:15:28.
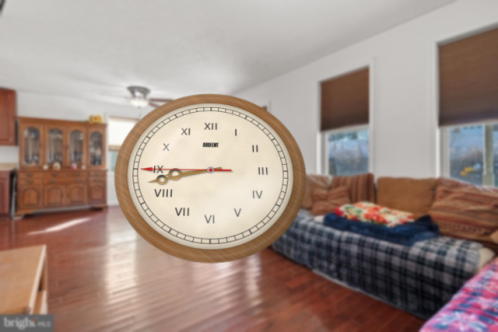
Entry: 8:42:45
